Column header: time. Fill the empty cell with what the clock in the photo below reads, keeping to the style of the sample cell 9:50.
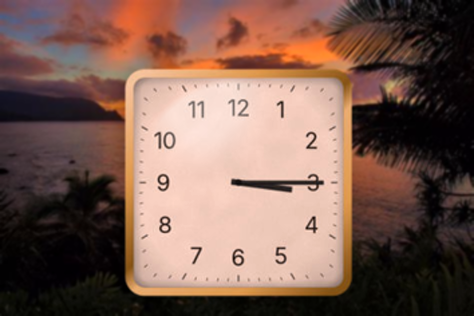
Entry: 3:15
